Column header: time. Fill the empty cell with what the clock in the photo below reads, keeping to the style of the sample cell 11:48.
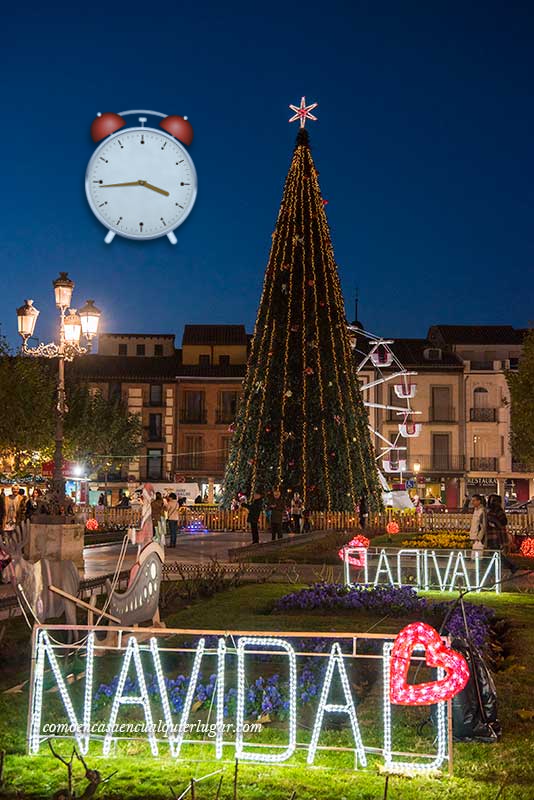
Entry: 3:44
